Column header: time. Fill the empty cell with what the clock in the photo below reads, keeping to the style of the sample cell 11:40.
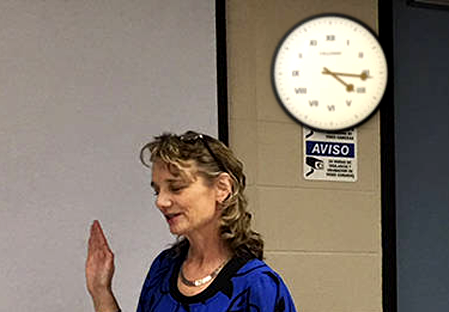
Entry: 4:16
